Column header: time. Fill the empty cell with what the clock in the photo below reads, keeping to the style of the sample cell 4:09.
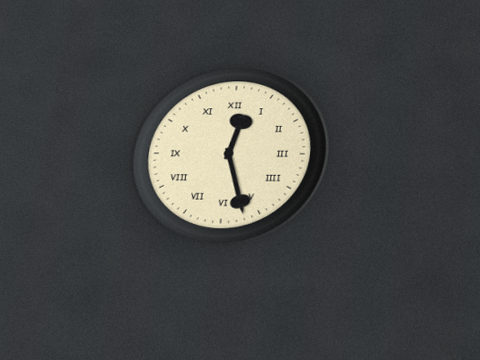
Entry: 12:27
